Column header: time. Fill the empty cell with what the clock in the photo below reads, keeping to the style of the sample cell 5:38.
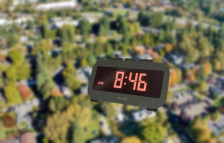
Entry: 8:46
